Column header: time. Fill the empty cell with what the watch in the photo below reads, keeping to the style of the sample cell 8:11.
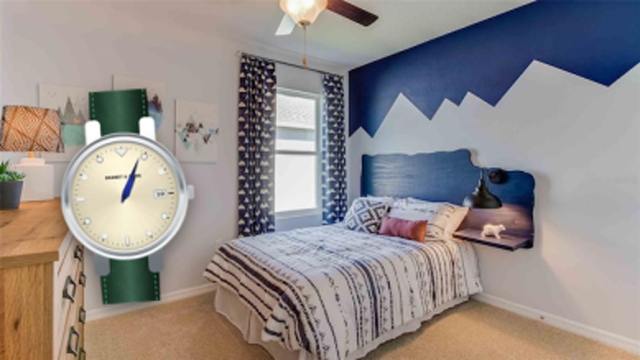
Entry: 1:04
